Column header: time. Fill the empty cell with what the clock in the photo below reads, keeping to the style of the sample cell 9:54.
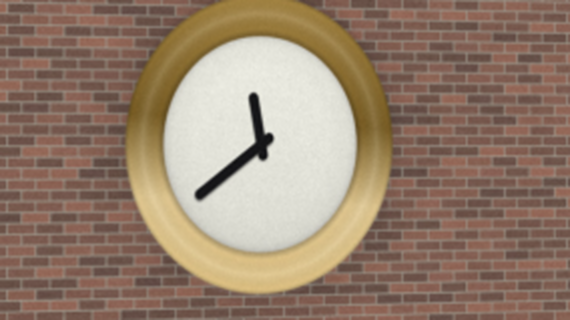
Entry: 11:39
